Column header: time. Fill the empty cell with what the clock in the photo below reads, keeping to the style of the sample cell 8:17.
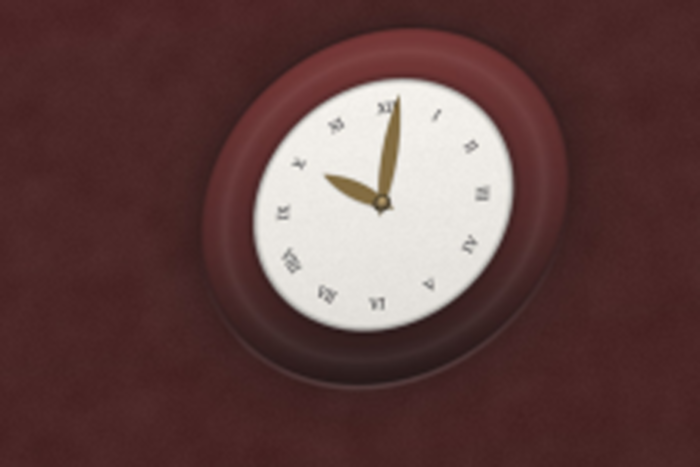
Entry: 10:01
